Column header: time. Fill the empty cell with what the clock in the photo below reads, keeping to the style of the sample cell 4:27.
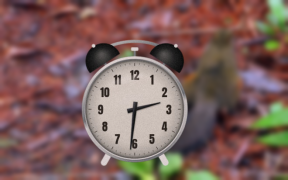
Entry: 2:31
